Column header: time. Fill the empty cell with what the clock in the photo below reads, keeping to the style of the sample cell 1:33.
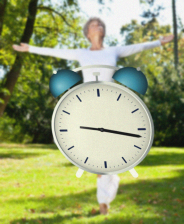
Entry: 9:17
